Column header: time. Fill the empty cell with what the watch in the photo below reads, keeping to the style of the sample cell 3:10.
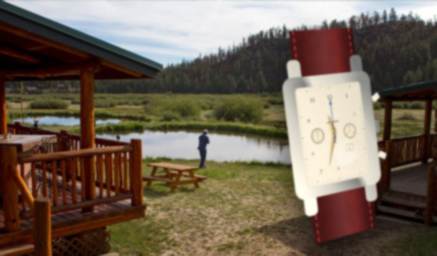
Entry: 11:33
